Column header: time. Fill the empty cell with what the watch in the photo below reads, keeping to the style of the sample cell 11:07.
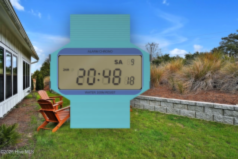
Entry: 20:48
